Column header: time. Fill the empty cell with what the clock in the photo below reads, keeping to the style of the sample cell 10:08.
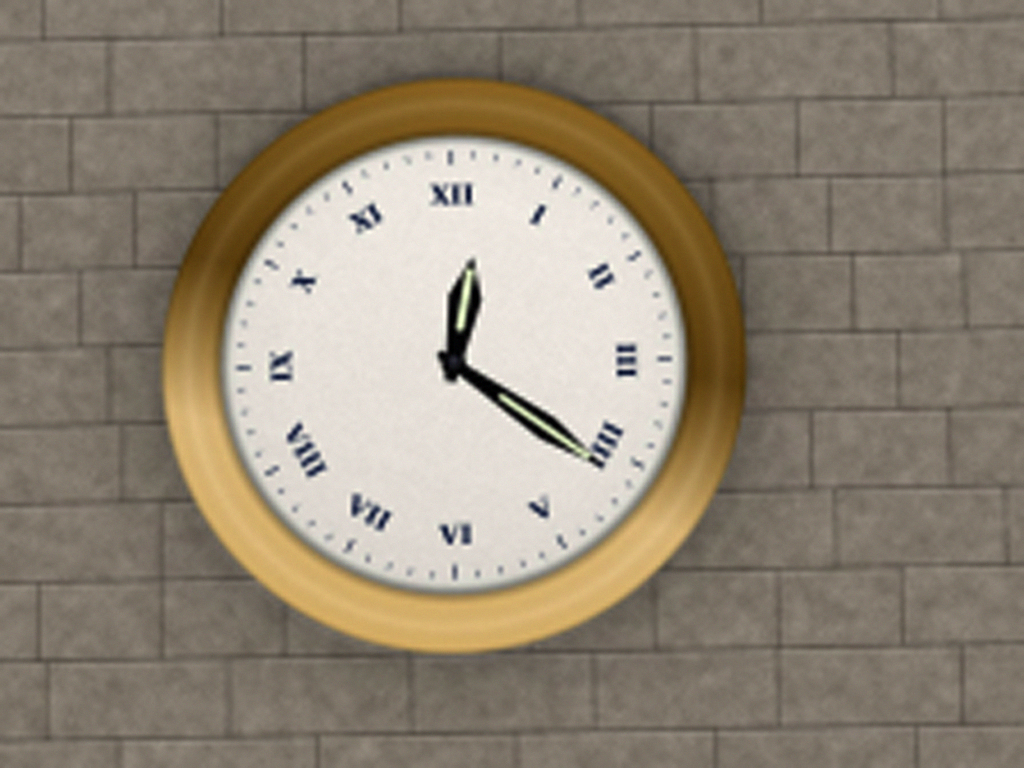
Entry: 12:21
